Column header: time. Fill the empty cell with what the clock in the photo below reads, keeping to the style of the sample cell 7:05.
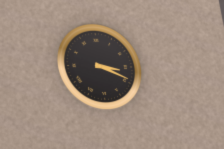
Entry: 3:19
